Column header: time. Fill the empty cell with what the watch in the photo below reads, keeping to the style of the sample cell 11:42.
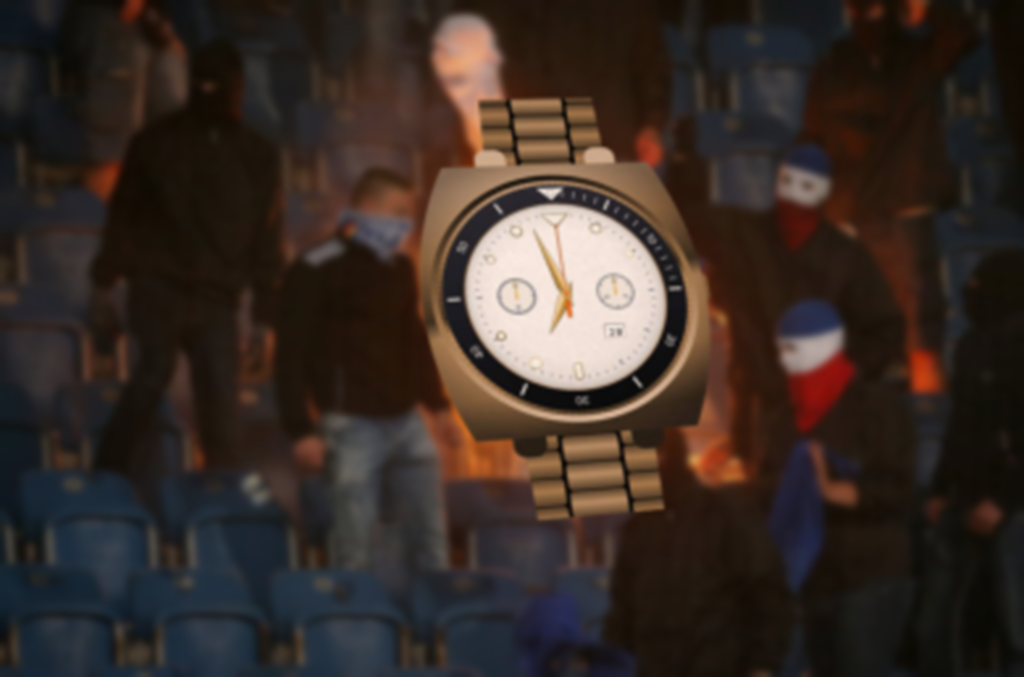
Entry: 6:57
